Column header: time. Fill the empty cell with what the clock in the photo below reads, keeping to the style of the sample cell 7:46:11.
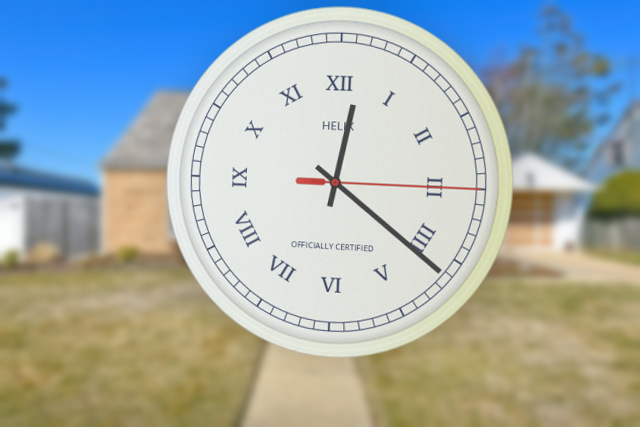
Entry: 12:21:15
